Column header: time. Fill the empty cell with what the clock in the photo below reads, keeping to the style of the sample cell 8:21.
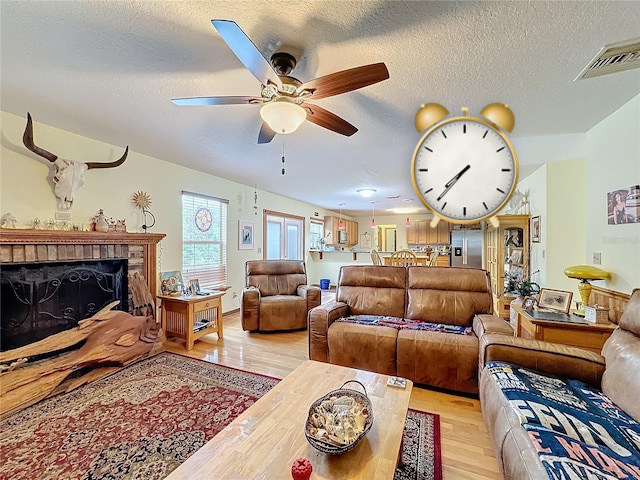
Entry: 7:37
